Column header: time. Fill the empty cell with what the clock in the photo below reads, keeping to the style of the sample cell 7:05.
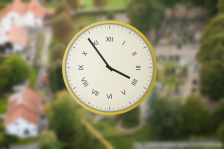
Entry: 3:54
